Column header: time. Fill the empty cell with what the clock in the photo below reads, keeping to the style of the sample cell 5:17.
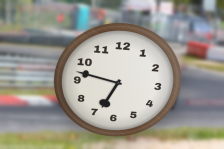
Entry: 6:47
